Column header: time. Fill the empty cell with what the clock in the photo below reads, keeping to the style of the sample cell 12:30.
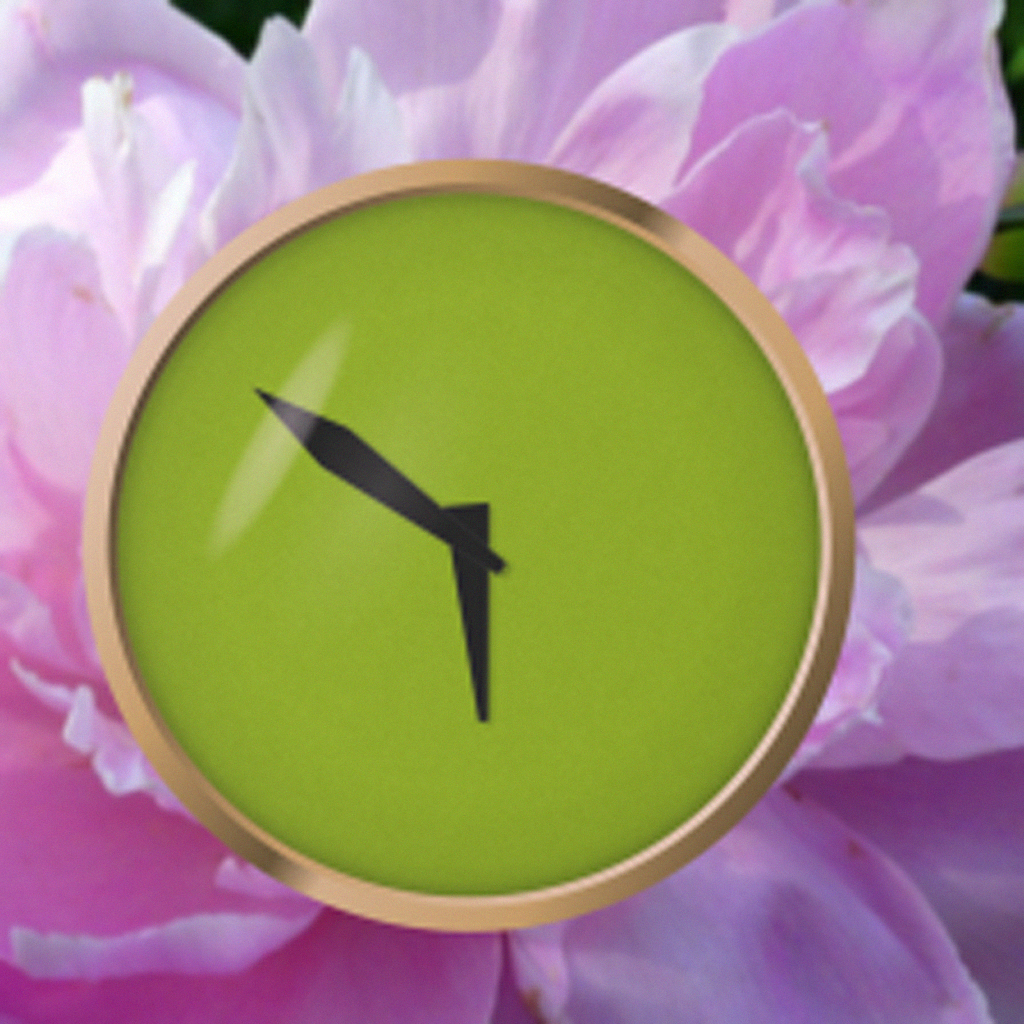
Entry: 5:51
